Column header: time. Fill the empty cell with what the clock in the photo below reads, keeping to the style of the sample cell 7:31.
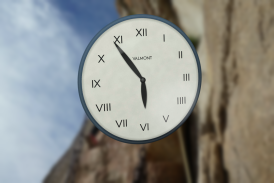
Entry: 5:54
